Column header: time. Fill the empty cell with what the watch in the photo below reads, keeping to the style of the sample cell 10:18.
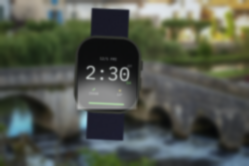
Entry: 2:30
